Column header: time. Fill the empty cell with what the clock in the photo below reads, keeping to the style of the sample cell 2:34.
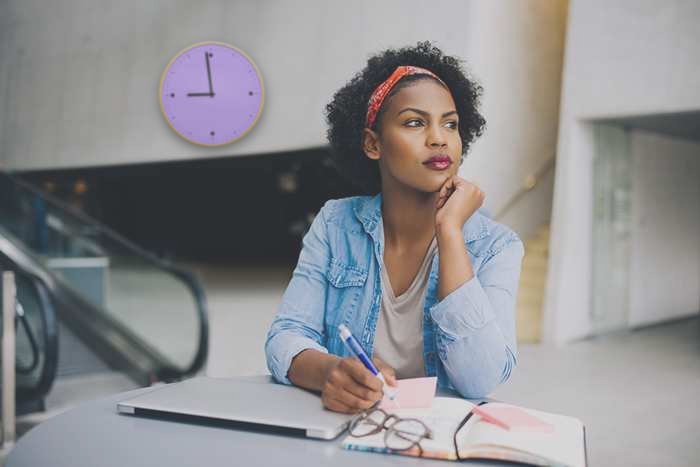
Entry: 8:59
